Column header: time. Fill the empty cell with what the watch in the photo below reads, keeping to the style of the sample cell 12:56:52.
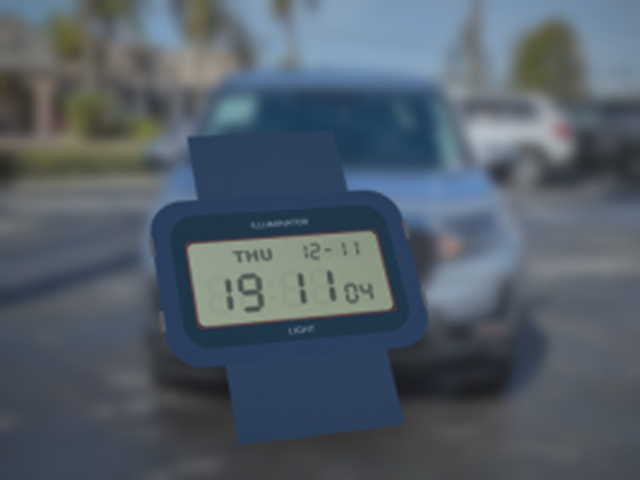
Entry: 19:11:04
